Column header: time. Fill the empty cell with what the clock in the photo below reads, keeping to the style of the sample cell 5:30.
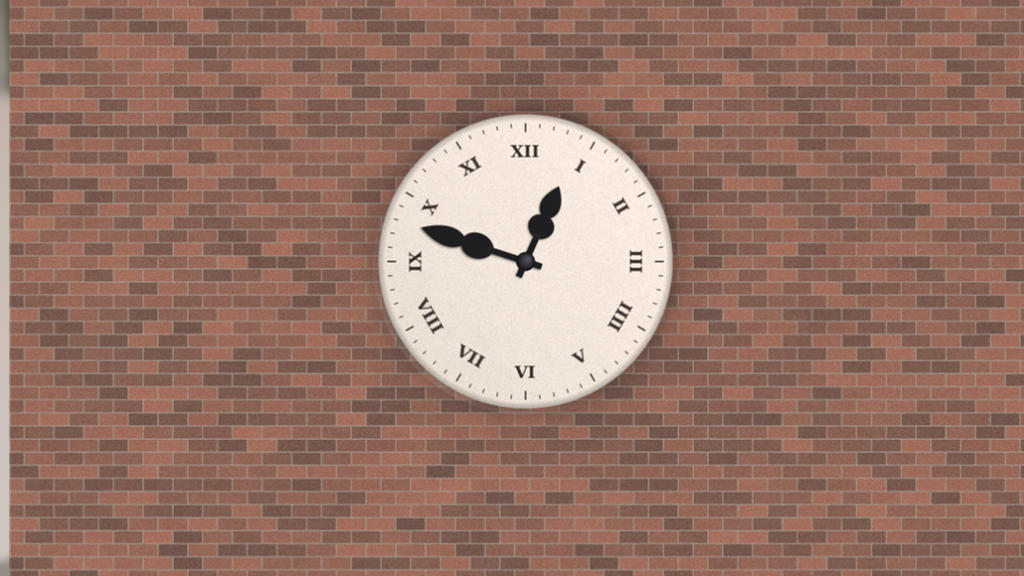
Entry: 12:48
